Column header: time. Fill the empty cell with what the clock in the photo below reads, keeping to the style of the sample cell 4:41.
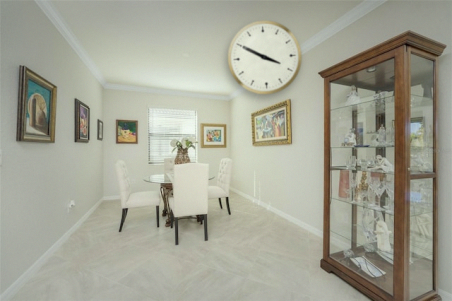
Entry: 3:50
